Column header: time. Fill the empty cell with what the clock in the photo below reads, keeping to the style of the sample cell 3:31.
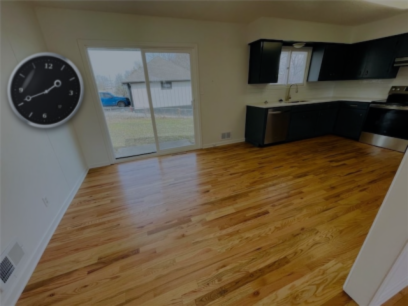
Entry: 1:41
